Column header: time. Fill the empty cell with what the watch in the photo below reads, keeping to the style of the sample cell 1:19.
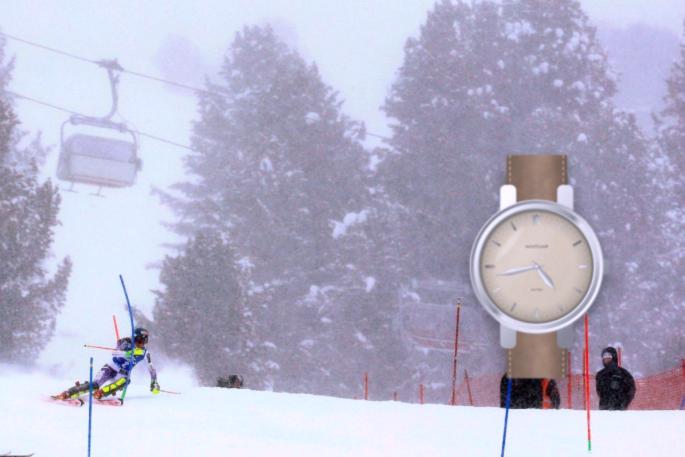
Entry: 4:43
